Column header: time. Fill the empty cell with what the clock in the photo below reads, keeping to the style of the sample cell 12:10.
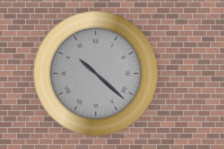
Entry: 10:22
